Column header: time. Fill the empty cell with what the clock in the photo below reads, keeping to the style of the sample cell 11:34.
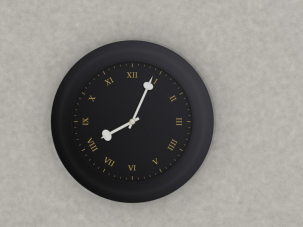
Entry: 8:04
